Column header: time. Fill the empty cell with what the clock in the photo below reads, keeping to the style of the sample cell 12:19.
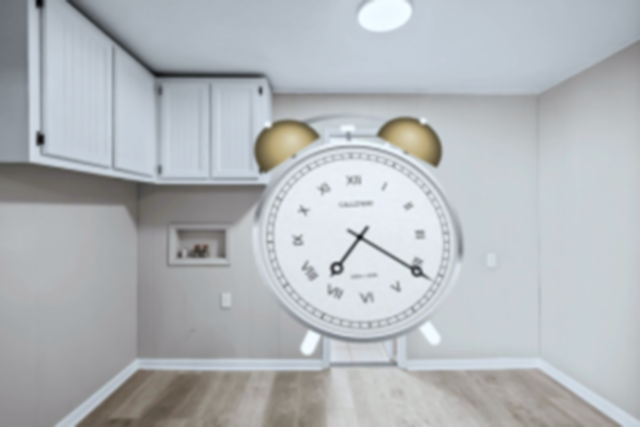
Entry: 7:21
